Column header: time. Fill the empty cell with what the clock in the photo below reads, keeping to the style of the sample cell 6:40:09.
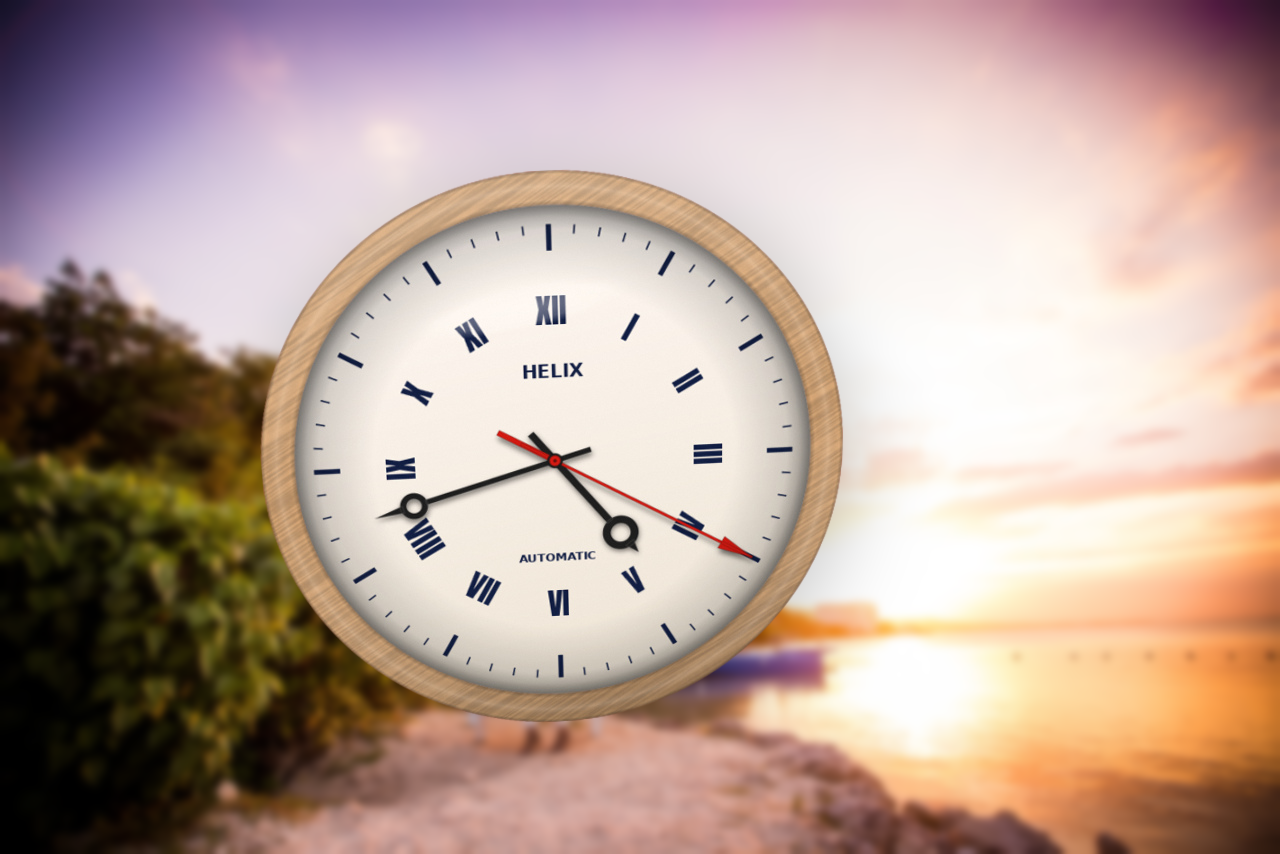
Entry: 4:42:20
